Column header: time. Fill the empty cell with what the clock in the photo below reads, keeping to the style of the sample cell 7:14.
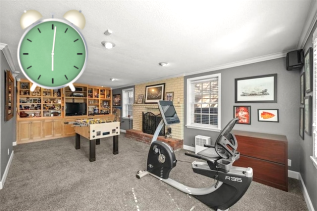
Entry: 6:01
